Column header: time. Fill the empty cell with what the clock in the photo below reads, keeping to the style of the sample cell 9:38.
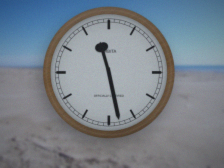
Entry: 11:28
